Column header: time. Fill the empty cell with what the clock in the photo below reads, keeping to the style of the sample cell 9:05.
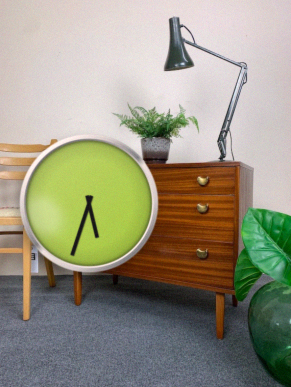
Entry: 5:33
